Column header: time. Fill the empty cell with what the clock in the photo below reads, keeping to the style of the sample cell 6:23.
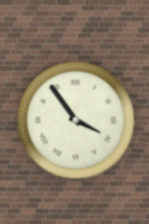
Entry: 3:54
